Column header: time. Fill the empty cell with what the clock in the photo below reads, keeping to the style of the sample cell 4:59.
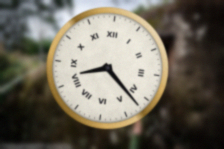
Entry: 8:22
